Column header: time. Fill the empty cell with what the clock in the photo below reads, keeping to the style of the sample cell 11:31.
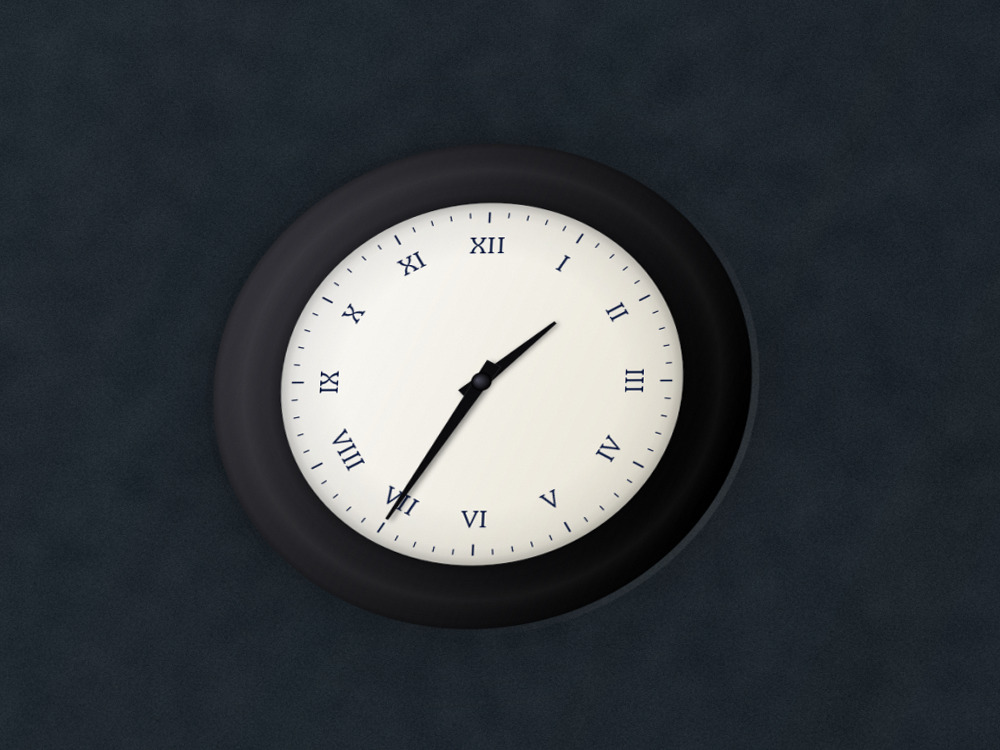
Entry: 1:35
